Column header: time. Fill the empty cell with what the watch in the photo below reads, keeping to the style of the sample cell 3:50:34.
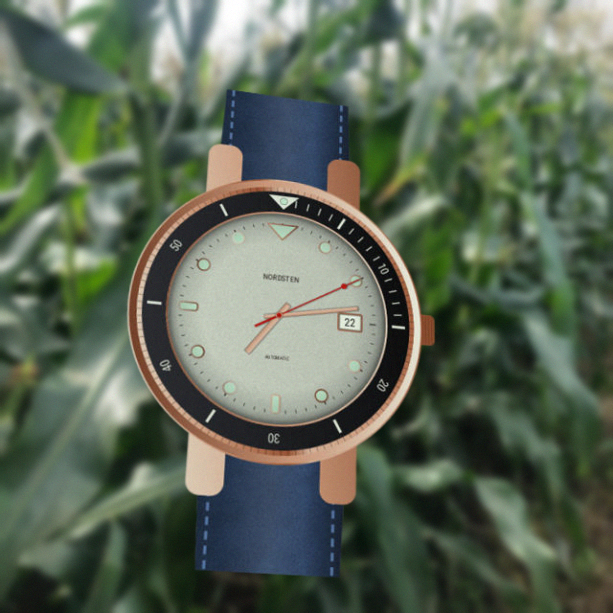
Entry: 7:13:10
